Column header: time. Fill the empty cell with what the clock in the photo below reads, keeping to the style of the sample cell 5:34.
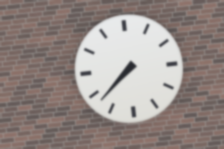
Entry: 7:38
